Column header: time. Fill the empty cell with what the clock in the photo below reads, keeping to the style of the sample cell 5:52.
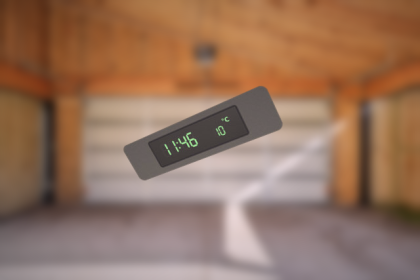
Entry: 11:46
